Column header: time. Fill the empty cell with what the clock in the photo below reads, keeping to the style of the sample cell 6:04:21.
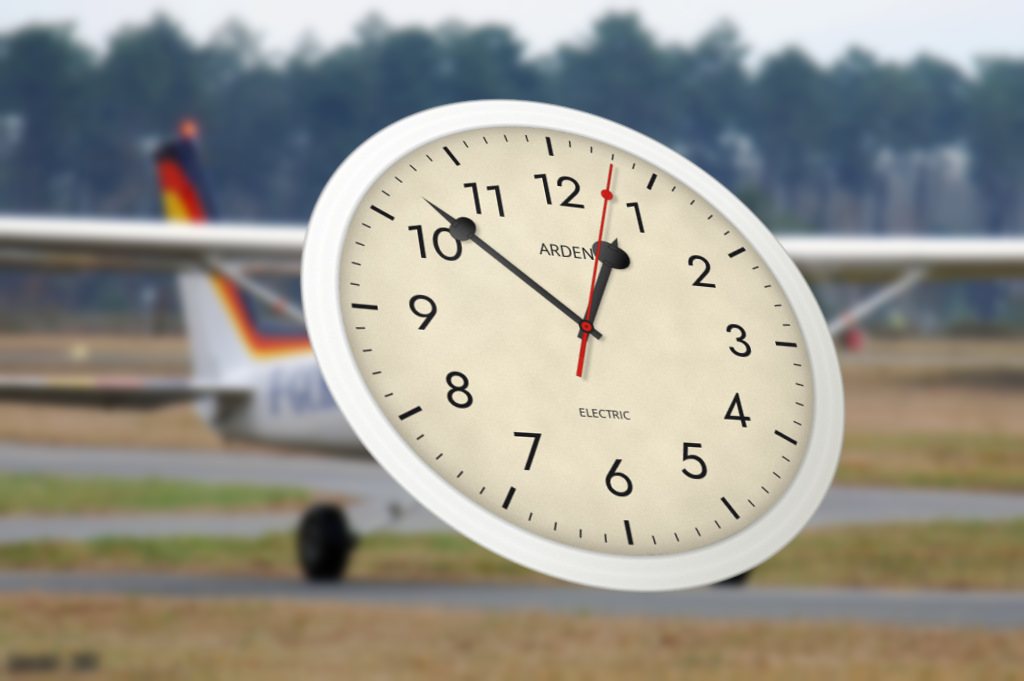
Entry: 12:52:03
